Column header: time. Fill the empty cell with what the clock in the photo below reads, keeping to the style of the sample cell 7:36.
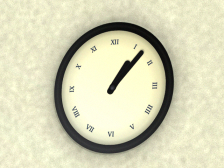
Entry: 1:07
